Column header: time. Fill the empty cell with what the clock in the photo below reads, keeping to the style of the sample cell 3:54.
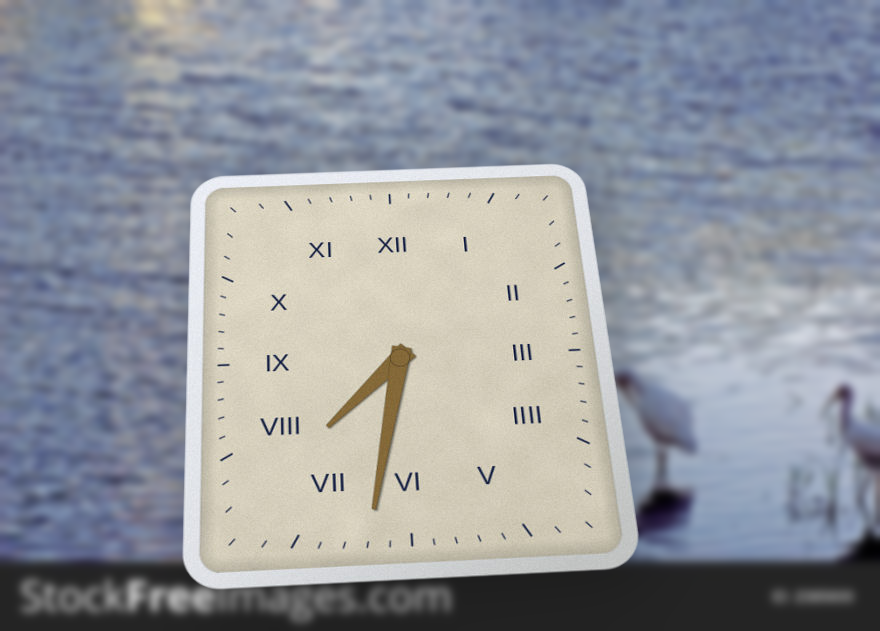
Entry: 7:32
